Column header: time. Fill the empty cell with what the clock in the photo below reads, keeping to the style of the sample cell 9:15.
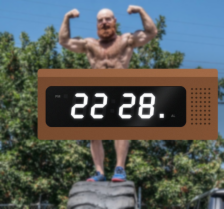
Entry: 22:28
